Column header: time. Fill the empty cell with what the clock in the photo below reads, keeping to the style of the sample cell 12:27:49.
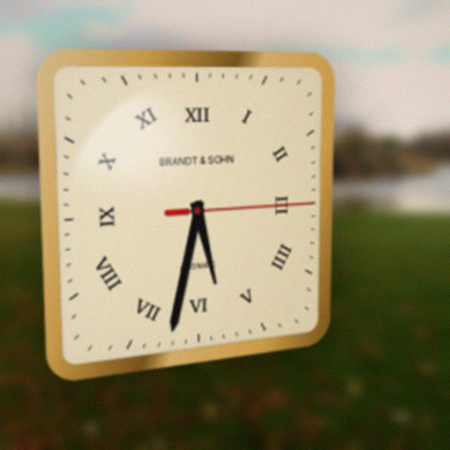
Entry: 5:32:15
